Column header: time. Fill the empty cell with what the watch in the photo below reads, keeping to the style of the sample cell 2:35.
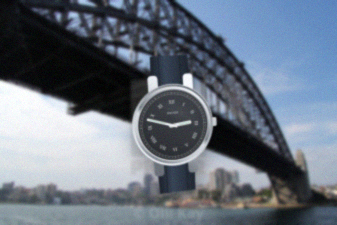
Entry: 2:48
